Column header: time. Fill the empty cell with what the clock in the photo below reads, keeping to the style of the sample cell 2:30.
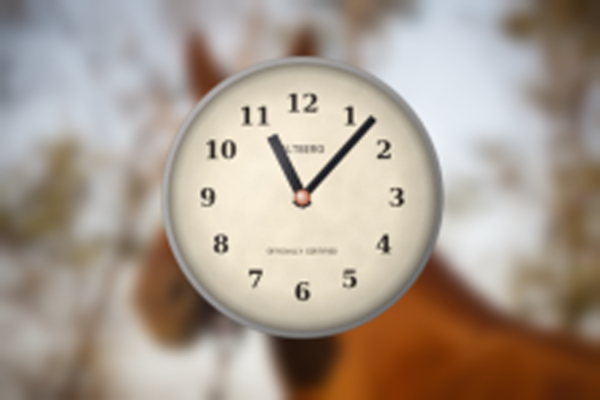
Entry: 11:07
